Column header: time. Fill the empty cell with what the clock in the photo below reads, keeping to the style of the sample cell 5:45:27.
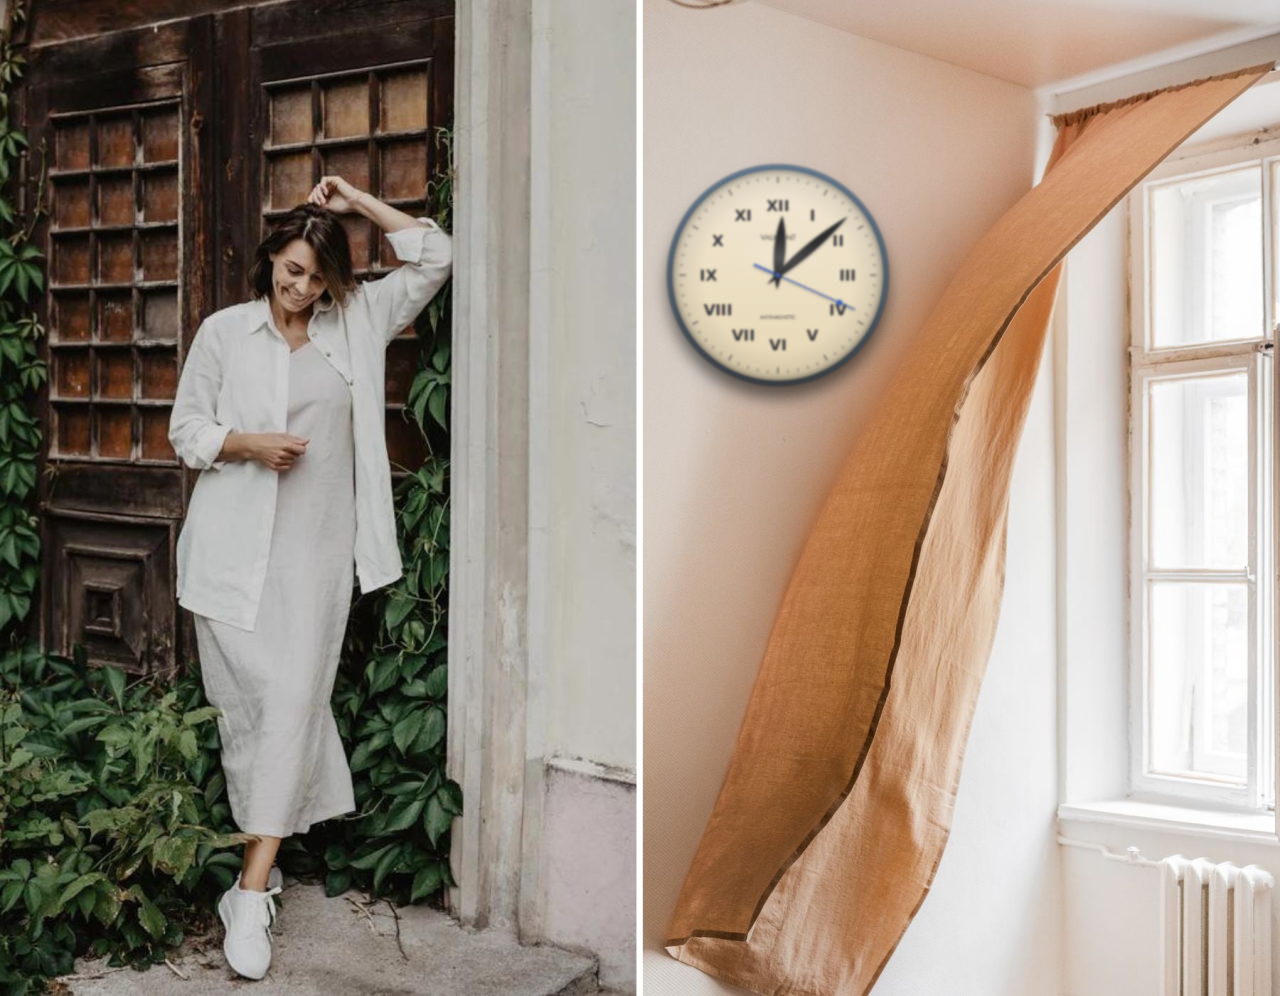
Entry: 12:08:19
